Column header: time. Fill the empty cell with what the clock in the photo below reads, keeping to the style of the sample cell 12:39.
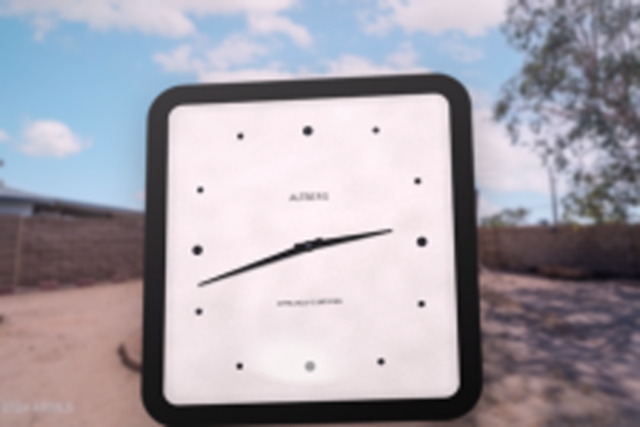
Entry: 2:42
